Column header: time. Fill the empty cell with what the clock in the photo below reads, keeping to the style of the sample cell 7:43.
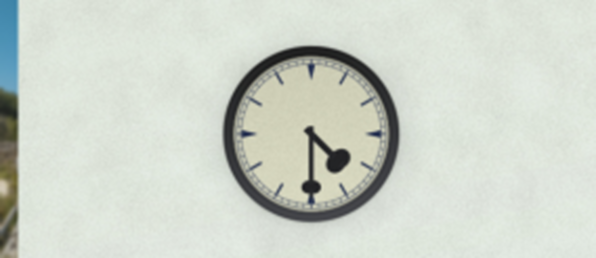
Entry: 4:30
